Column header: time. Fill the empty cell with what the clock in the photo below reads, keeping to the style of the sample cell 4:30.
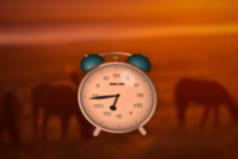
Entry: 6:44
